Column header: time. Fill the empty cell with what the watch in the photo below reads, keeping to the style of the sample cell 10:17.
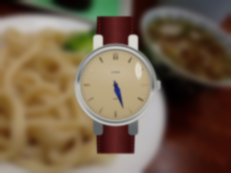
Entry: 5:27
